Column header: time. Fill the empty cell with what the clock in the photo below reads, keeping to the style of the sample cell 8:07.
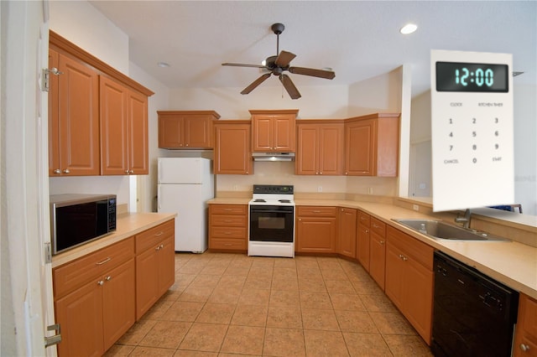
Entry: 12:00
